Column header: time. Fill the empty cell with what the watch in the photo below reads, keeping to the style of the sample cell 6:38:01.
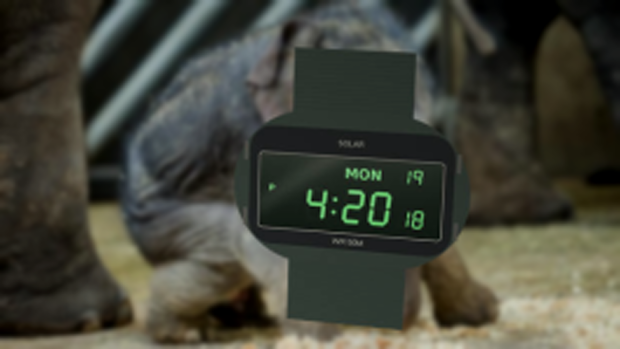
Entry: 4:20:18
